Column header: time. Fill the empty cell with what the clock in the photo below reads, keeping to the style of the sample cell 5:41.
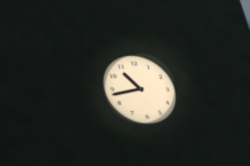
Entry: 10:43
